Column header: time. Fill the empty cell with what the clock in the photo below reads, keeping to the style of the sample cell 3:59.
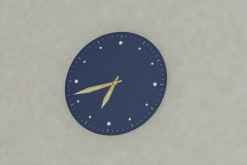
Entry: 6:42
